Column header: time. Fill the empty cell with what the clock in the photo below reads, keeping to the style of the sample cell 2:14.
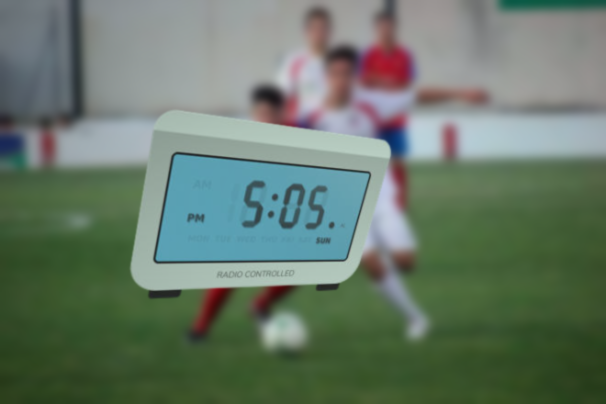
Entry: 5:05
